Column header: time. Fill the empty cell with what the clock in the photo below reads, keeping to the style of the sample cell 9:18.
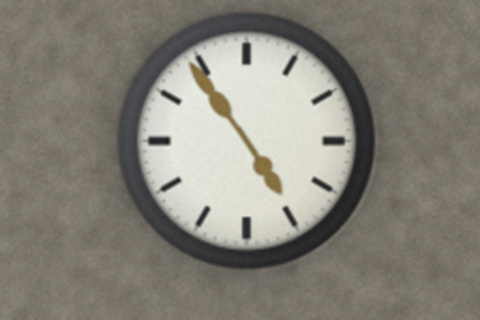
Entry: 4:54
